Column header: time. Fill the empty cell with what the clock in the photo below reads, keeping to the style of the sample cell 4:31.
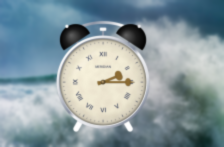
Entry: 2:15
